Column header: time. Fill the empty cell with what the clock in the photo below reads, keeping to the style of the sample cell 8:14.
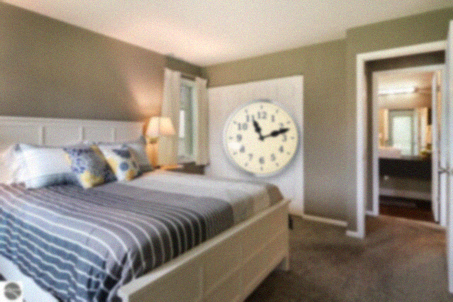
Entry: 11:12
